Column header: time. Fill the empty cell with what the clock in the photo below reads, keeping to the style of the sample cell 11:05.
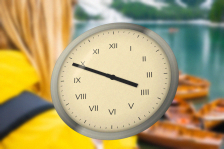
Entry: 3:49
